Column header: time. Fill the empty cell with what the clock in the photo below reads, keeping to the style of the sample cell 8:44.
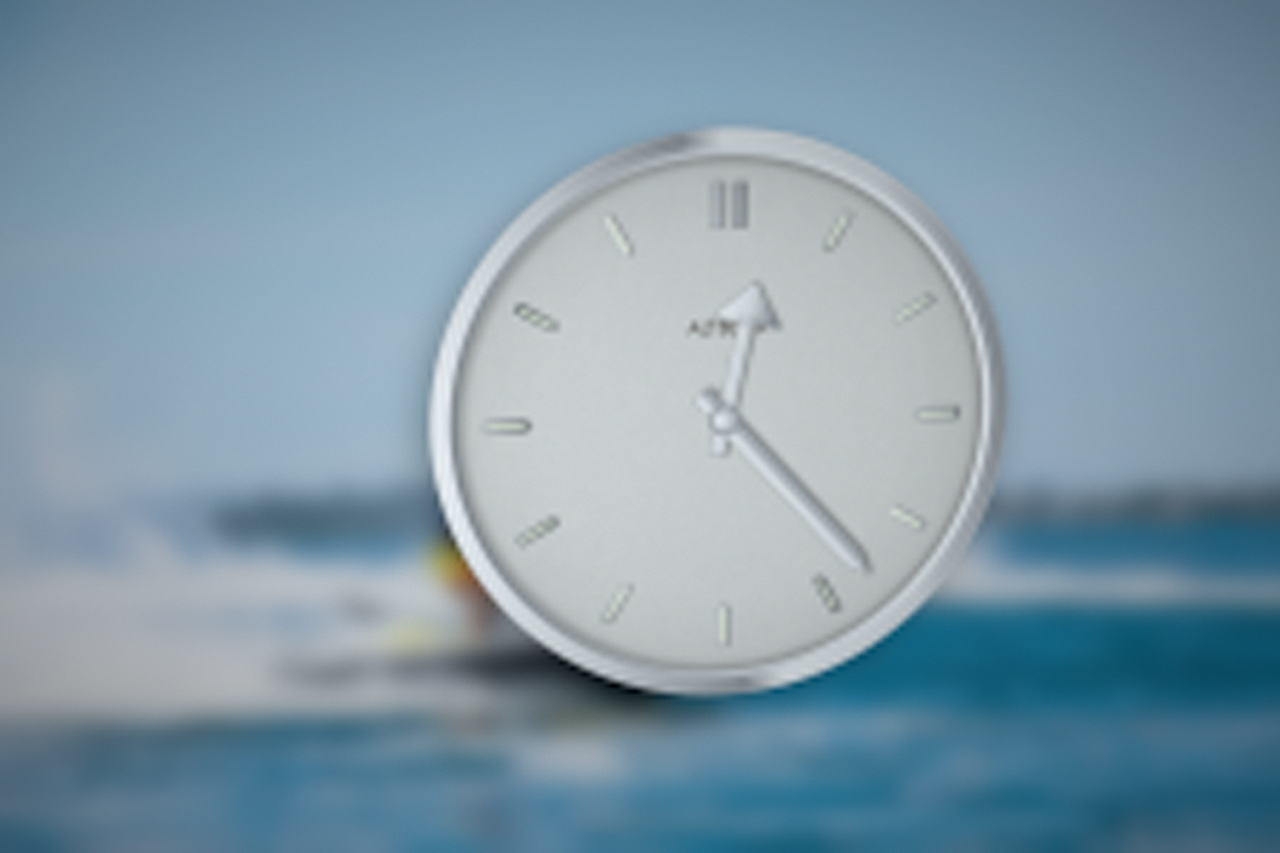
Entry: 12:23
